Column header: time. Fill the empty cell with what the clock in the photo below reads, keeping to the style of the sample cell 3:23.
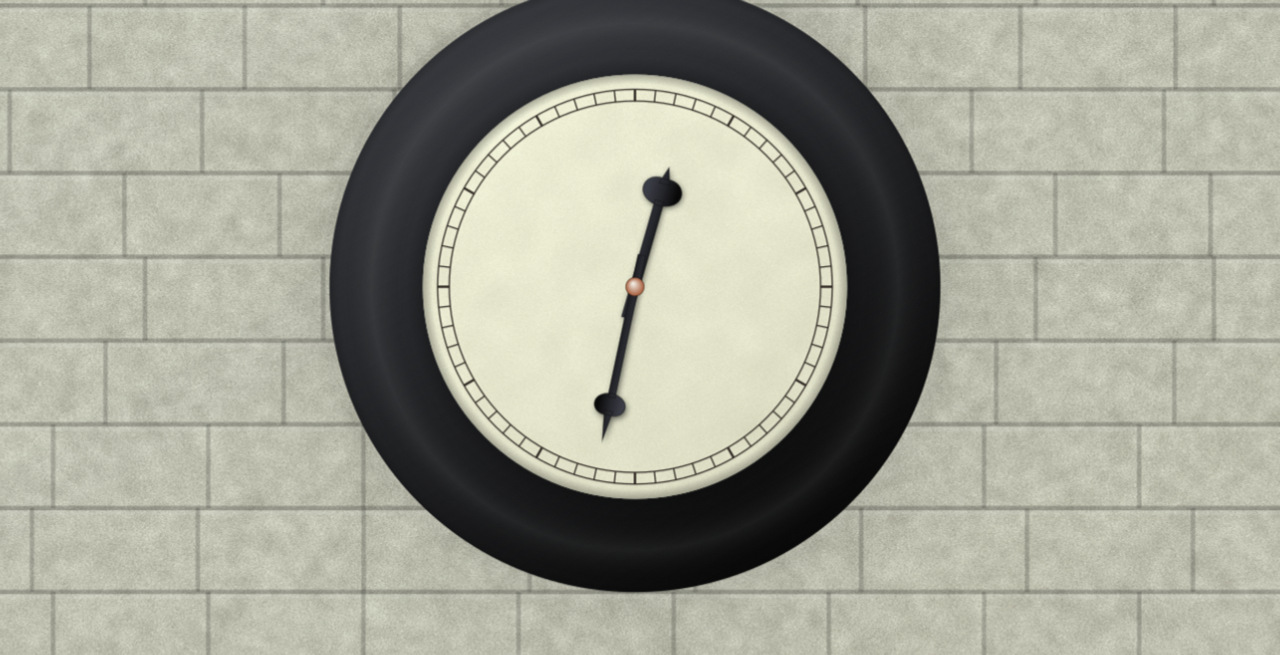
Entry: 12:32
